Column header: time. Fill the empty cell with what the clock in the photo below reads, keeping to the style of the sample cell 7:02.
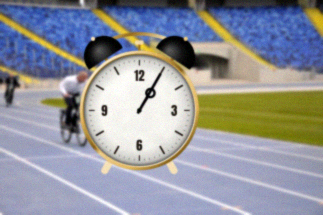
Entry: 1:05
